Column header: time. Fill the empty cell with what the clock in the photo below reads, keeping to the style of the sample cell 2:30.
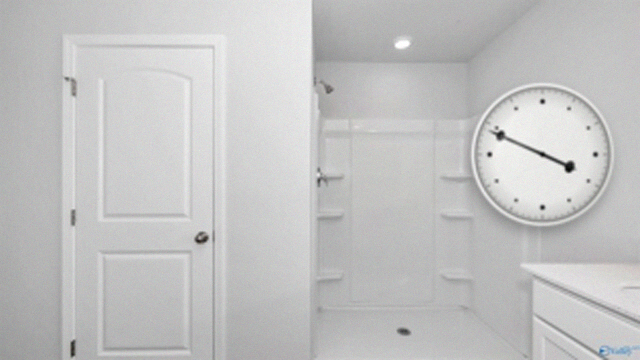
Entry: 3:49
